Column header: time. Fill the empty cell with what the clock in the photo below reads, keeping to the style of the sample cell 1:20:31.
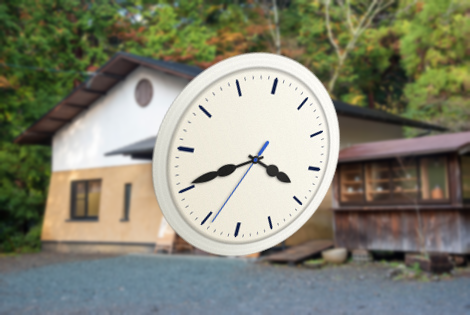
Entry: 3:40:34
